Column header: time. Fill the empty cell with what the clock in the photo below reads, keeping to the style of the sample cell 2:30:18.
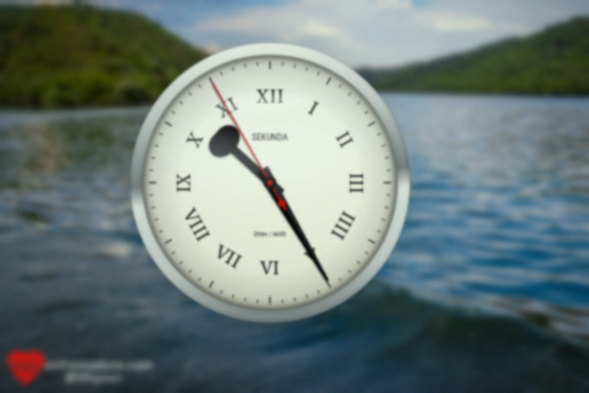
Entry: 10:24:55
